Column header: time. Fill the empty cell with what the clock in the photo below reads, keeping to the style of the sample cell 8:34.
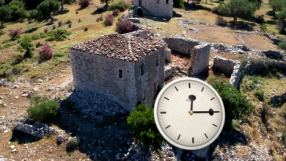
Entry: 12:15
